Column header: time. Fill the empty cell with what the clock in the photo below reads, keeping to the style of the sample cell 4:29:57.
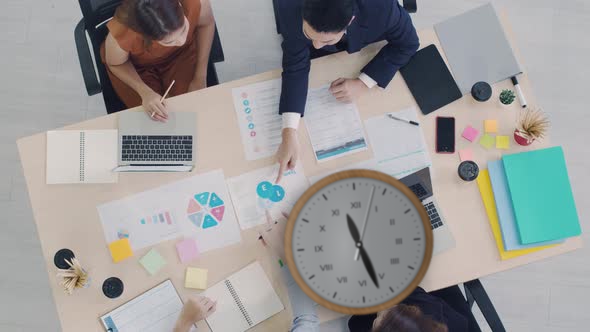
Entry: 11:27:03
